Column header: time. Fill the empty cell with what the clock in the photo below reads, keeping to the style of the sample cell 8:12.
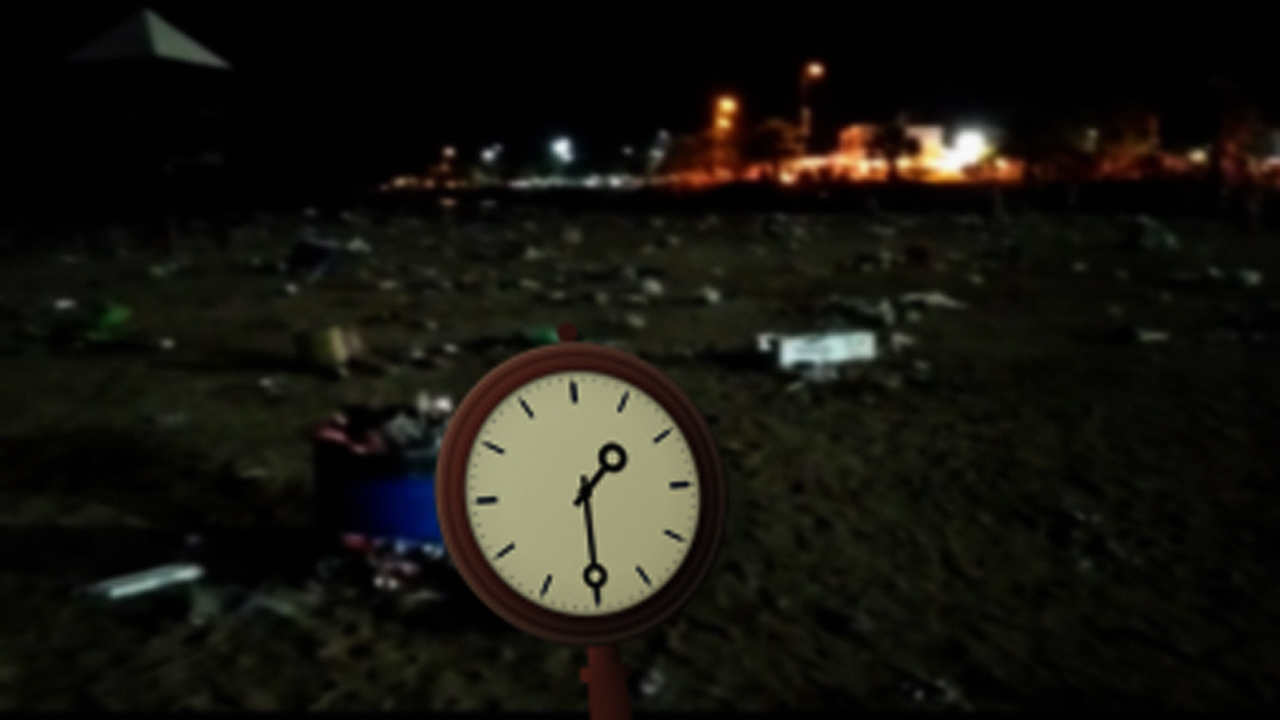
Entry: 1:30
